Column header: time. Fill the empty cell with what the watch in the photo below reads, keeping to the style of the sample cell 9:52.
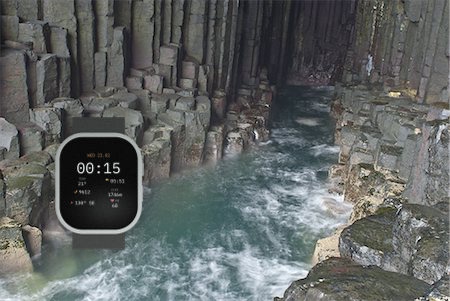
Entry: 0:15
